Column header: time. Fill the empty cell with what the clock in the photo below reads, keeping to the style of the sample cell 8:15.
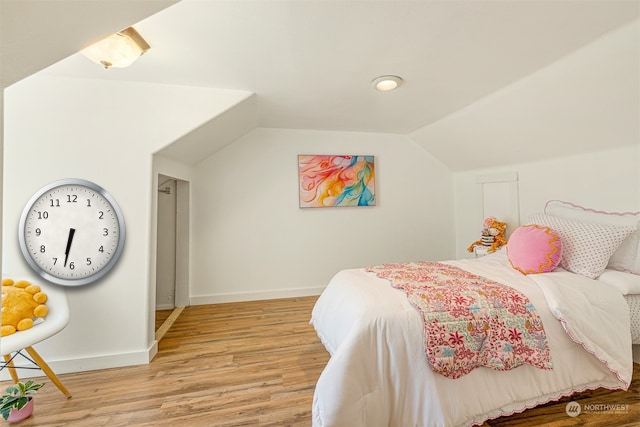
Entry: 6:32
